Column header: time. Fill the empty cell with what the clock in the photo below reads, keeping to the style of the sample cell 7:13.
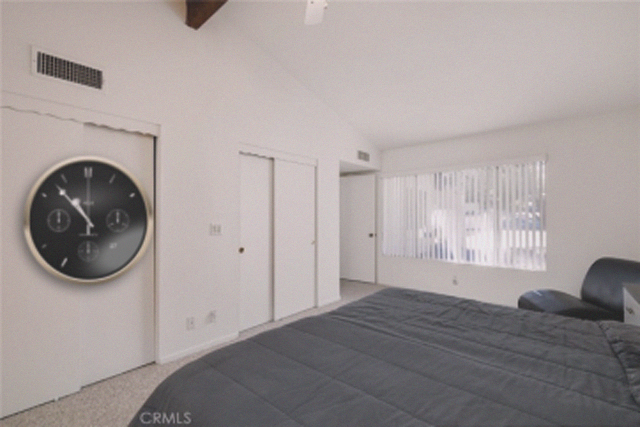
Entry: 10:53
